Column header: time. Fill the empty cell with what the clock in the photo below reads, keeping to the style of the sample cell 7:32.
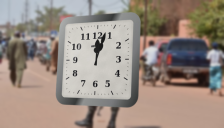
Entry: 12:03
